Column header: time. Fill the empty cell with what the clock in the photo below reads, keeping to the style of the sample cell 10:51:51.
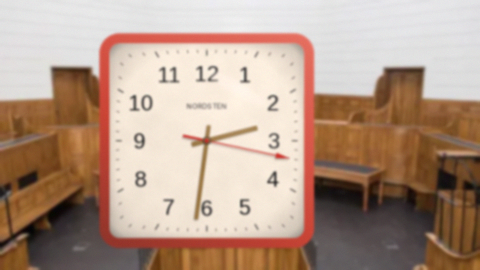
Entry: 2:31:17
